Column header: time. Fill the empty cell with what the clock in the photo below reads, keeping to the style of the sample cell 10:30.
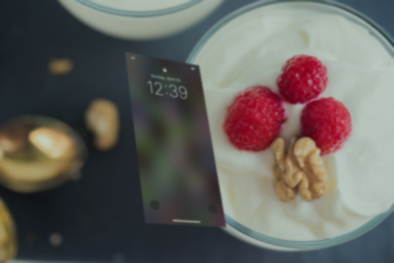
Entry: 12:39
